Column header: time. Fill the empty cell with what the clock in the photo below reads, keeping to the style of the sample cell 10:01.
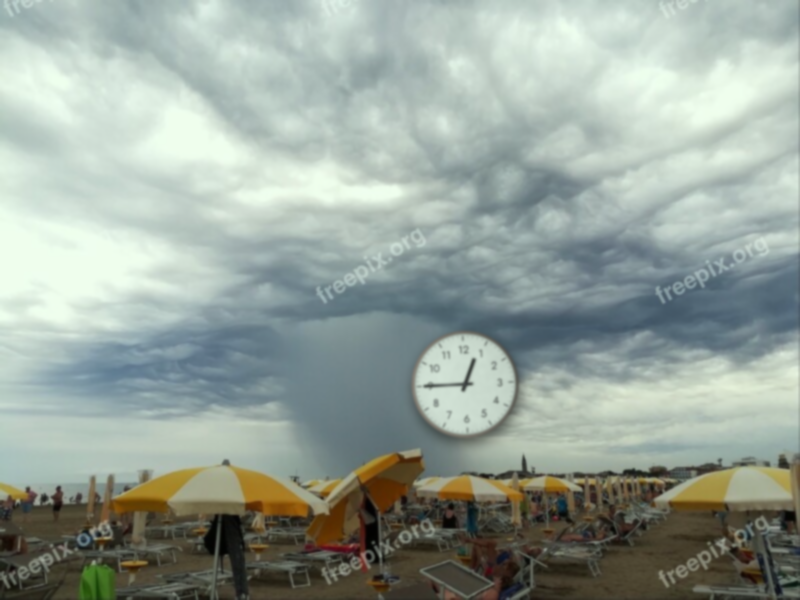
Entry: 12:45
